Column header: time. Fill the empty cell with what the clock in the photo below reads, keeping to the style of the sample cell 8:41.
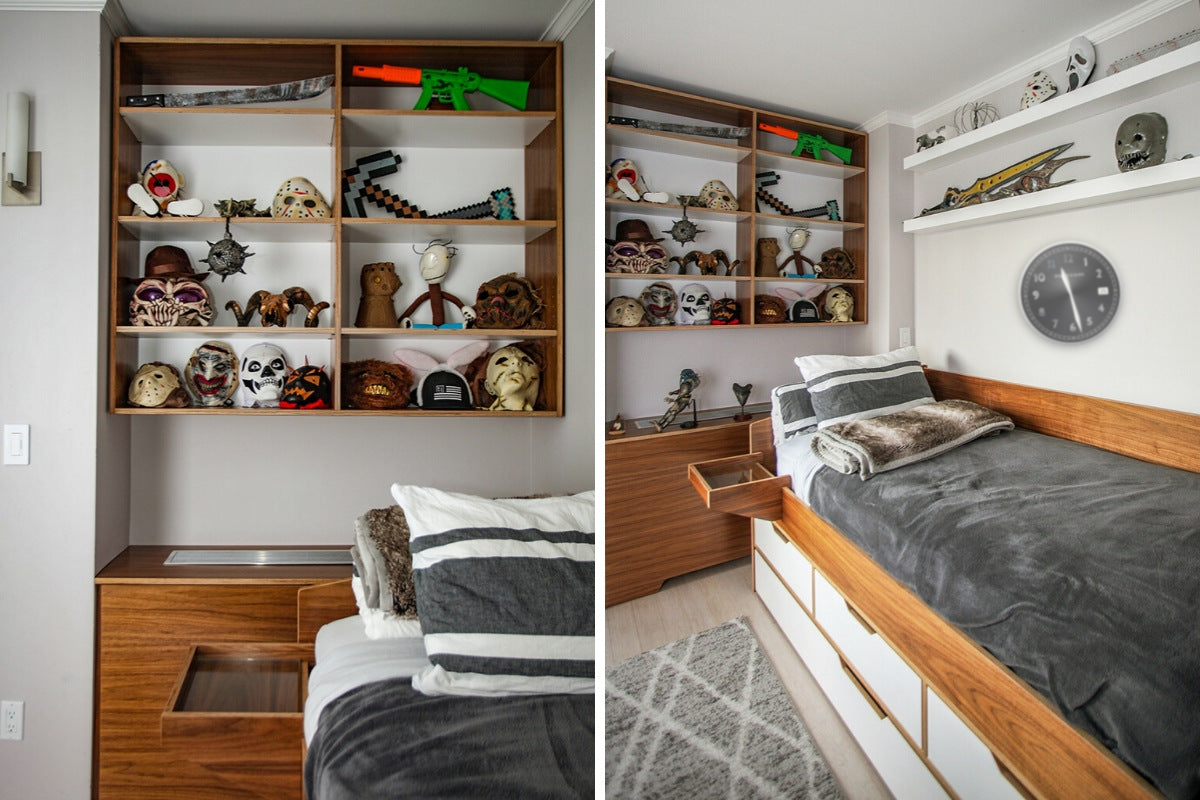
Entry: 11:28
